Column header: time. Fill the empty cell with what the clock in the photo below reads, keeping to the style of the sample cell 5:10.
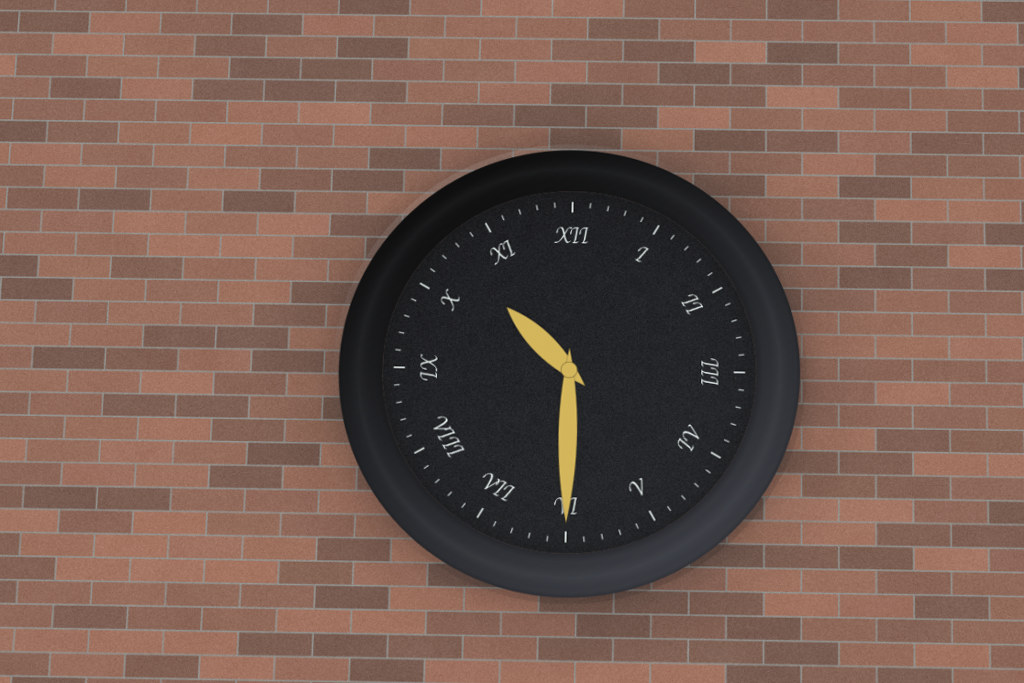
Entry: 10:30
